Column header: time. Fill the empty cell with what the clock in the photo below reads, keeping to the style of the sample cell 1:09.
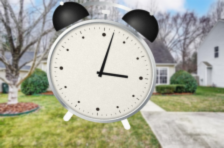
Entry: 3:02
